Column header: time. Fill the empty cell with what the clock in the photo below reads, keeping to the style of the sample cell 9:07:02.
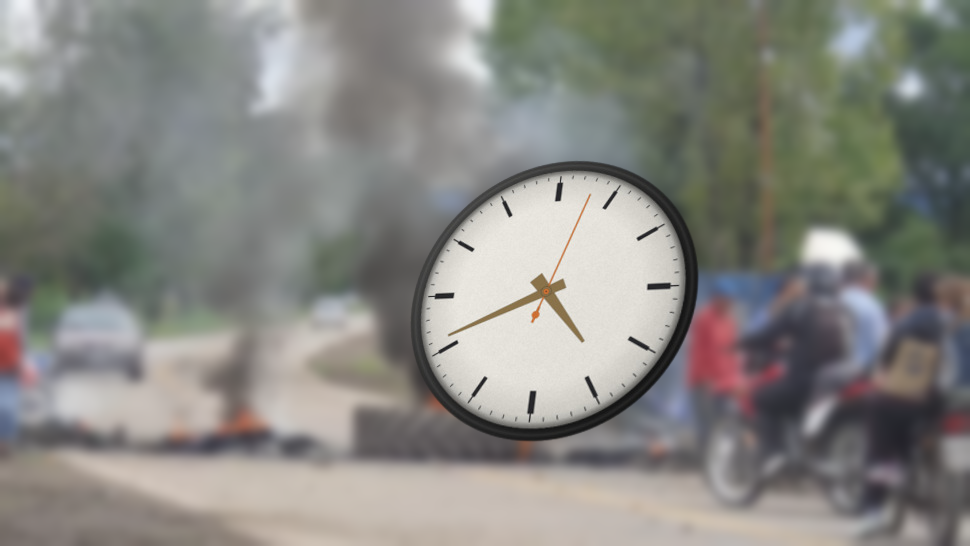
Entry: 4:41:03
